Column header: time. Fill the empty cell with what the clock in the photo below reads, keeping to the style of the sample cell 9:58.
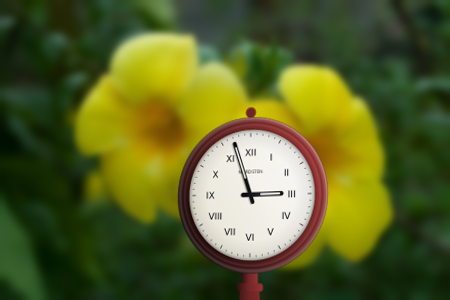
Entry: 2:57
